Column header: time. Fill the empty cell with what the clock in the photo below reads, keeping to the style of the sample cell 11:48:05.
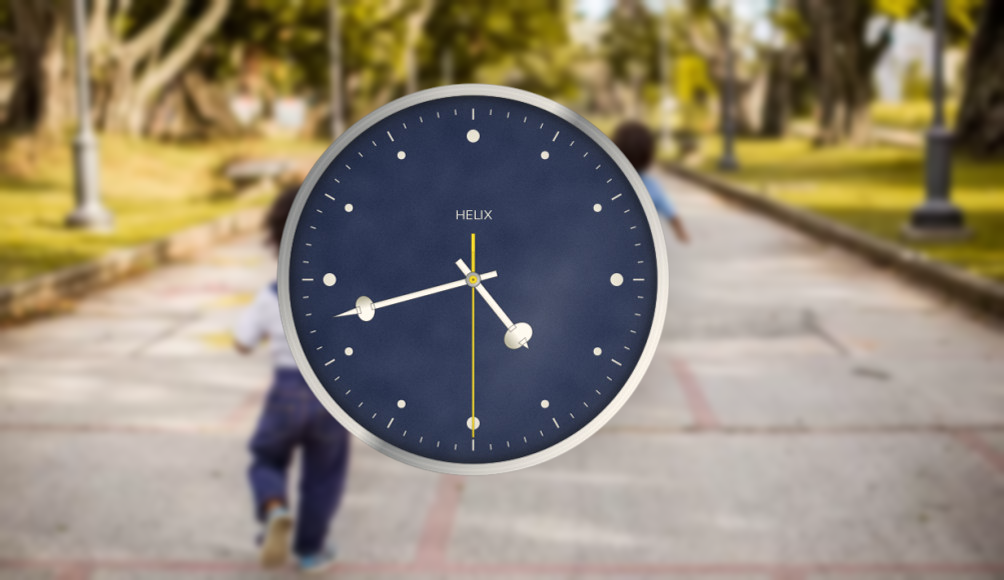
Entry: 4:42:30
